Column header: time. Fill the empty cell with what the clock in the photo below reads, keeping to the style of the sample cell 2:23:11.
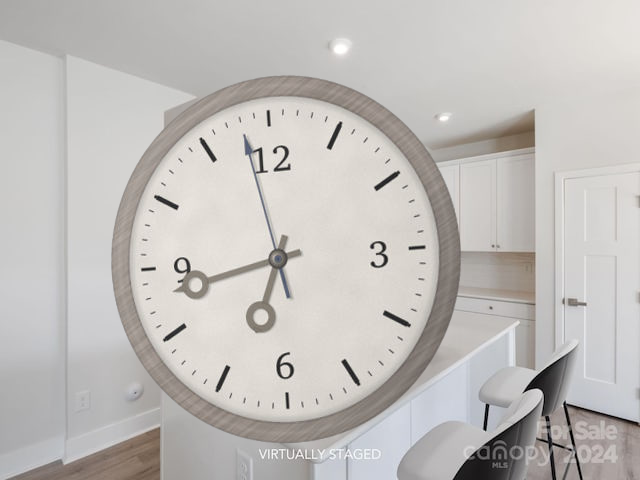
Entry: 6:42:58
